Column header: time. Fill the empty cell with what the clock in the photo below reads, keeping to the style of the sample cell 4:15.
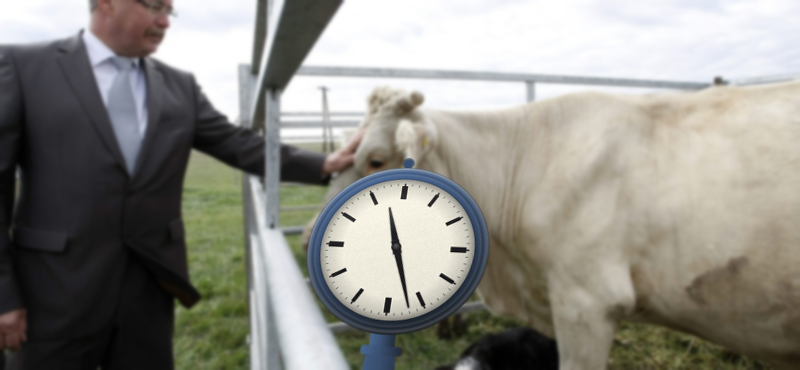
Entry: 11:27
